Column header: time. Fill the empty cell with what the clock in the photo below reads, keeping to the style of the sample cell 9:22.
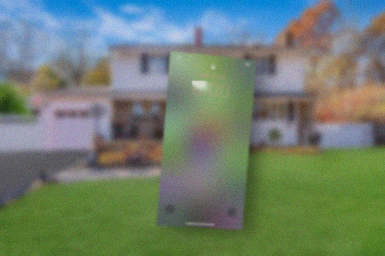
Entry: 8:00
